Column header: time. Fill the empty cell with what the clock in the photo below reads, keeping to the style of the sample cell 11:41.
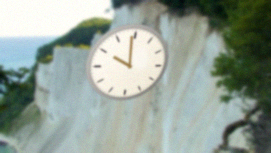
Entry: 9:59
